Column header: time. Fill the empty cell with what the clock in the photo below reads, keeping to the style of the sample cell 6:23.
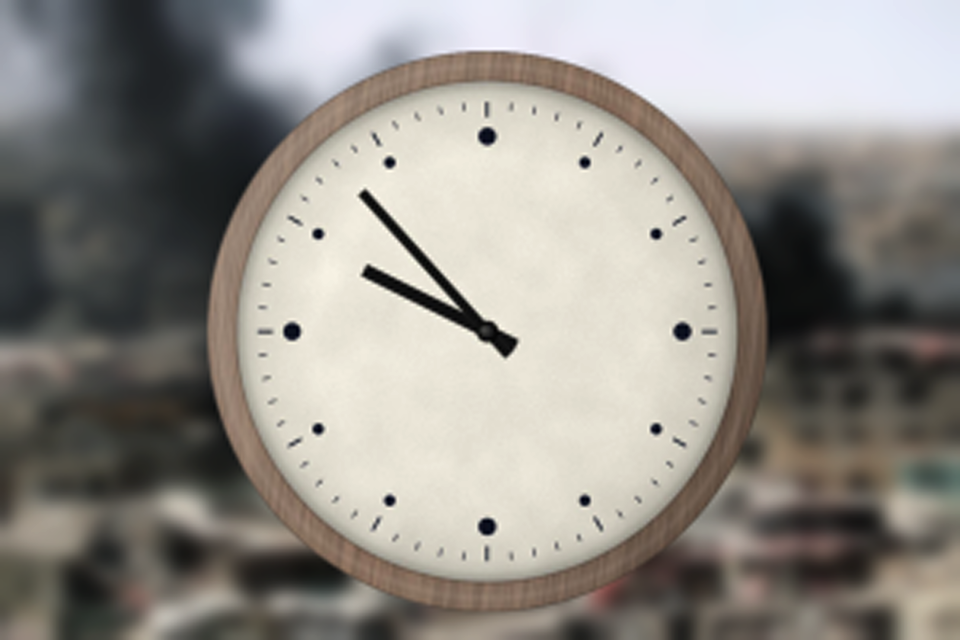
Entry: 9:53
